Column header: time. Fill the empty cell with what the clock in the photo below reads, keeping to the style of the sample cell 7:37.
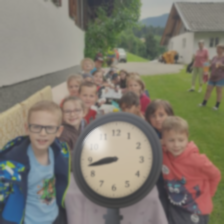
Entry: 8:43
